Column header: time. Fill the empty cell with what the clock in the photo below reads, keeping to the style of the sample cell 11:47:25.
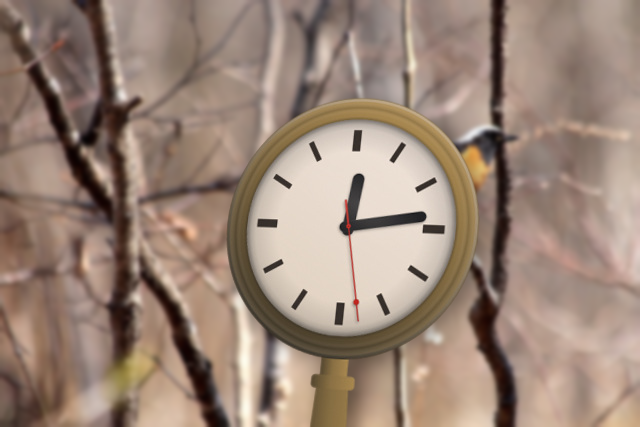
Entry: 12:13:28
